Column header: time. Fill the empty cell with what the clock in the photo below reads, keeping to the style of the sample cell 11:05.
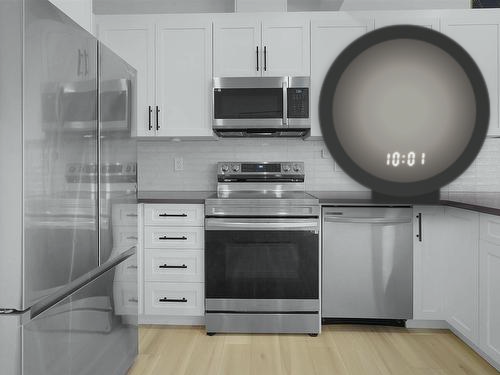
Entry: 10:01
